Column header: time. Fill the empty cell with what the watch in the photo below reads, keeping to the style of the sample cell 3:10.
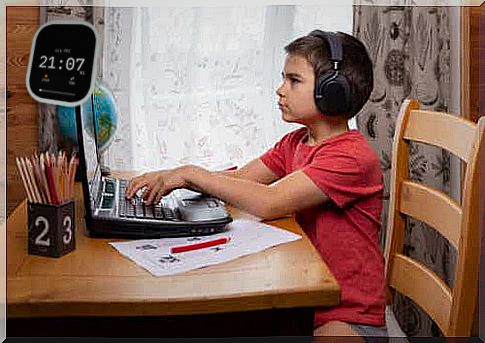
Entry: 21:07
